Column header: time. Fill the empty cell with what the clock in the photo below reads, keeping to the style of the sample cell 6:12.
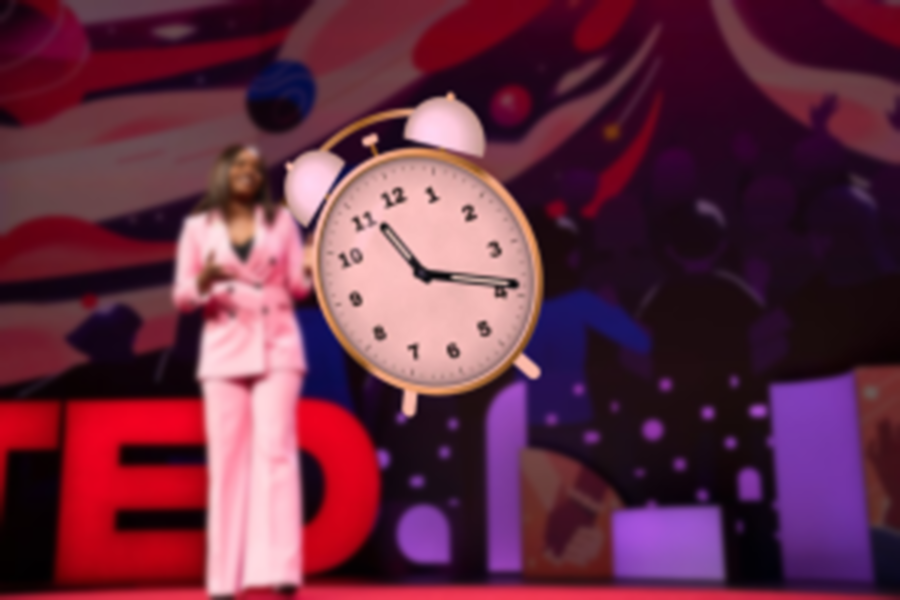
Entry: 11:19
